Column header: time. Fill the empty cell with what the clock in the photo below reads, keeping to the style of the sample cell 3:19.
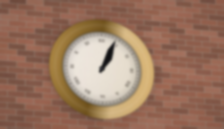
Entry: 1:04
